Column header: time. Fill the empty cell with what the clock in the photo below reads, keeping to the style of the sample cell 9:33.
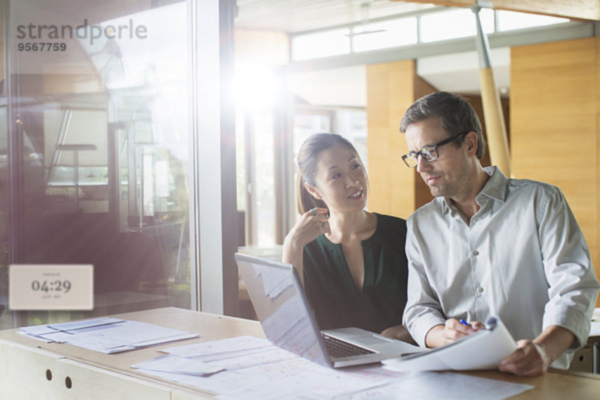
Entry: 4:29
